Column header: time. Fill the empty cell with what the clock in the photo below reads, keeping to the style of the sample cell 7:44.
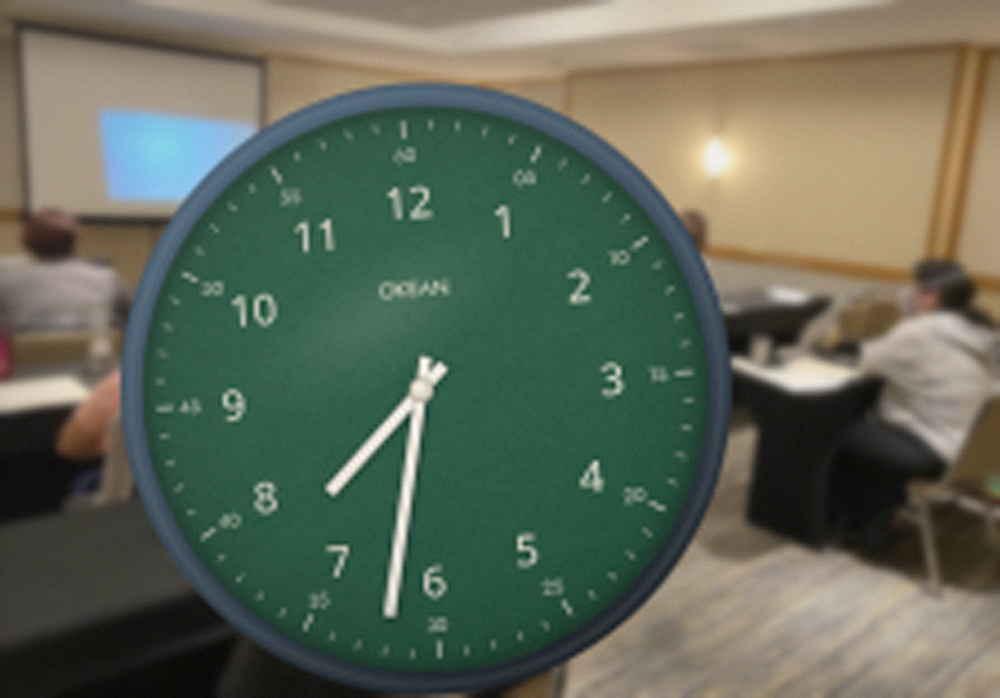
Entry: 7:32
